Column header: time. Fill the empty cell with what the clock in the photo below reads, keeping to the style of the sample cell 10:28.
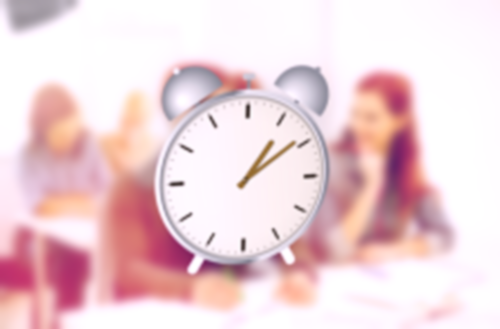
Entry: 1:09
